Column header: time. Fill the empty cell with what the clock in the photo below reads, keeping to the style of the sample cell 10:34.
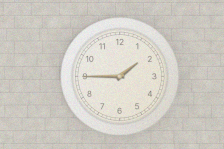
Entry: 1:45
